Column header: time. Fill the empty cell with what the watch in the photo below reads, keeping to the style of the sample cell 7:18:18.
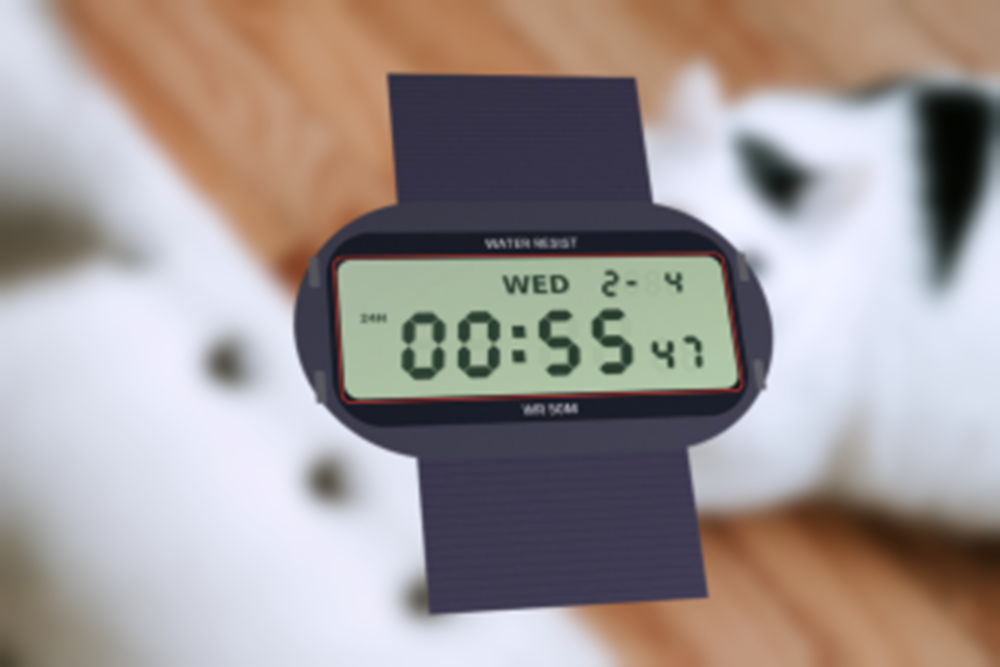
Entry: 0:55:47
